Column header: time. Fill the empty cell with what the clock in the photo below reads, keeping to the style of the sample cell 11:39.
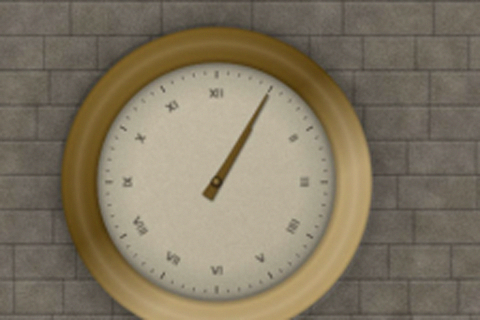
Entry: 1:05
